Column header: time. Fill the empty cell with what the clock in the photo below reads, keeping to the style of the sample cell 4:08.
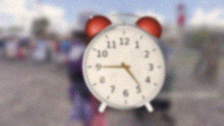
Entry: 4:45
